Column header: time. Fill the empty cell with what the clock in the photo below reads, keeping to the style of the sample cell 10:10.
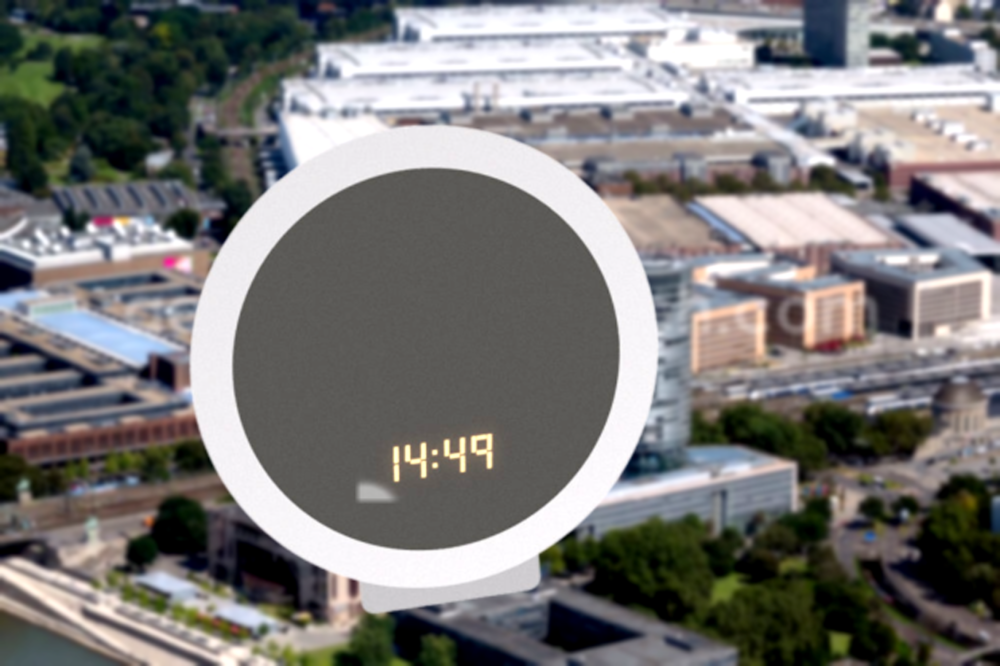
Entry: 14:49
